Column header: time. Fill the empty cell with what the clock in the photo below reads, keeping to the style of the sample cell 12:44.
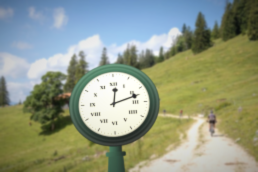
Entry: 12:12
